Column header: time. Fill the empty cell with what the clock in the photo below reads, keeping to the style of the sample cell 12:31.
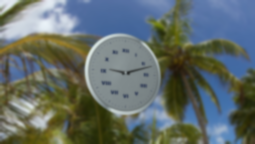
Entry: 9:12
